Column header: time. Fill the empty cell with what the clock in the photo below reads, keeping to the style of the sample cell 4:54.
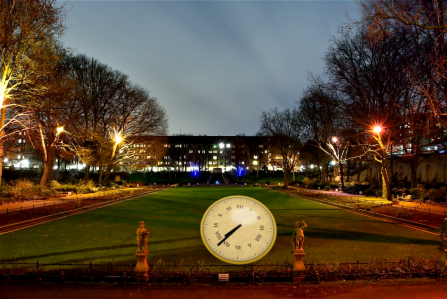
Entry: 7:37
